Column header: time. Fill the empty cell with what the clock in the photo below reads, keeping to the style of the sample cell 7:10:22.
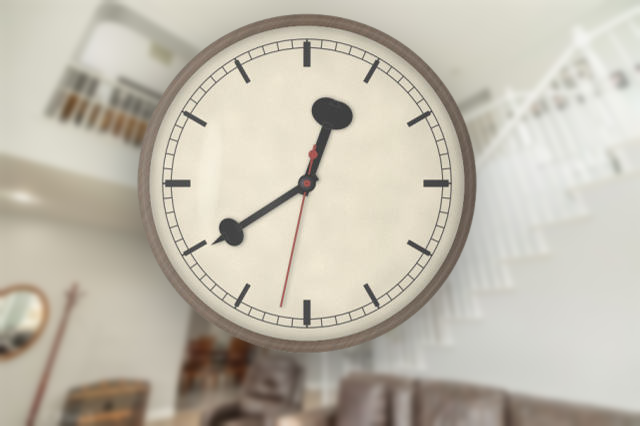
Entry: 12:39:32
